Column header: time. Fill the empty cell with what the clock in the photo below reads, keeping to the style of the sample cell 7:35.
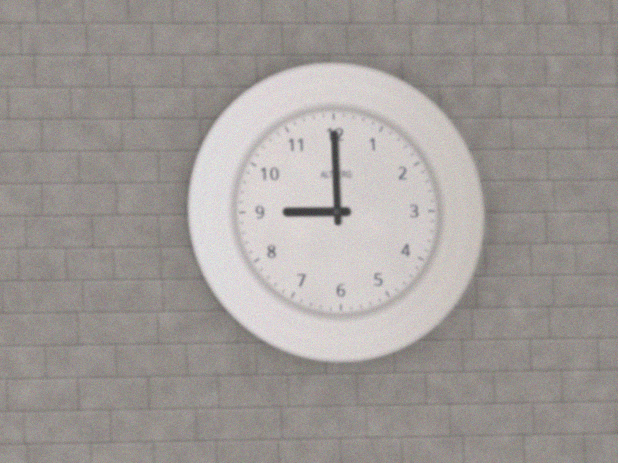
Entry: 9:00
